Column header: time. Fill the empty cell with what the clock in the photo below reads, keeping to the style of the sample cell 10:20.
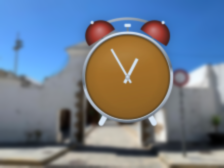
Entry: 12:55
